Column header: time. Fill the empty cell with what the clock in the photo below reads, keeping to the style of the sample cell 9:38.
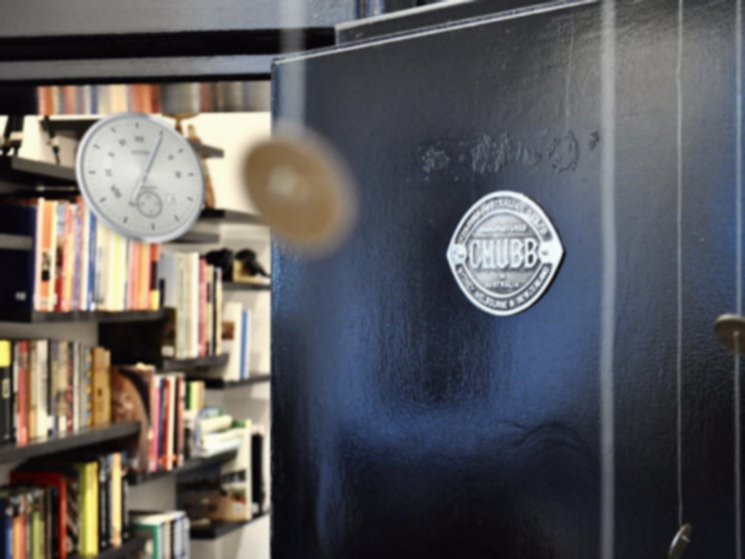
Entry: 7:05
